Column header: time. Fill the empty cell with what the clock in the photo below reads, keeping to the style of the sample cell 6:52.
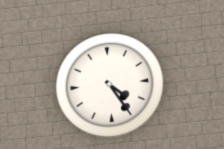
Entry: 4:25
